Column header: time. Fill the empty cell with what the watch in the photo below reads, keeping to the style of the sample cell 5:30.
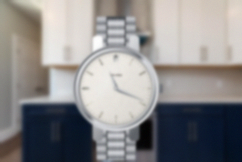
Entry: 11:19
